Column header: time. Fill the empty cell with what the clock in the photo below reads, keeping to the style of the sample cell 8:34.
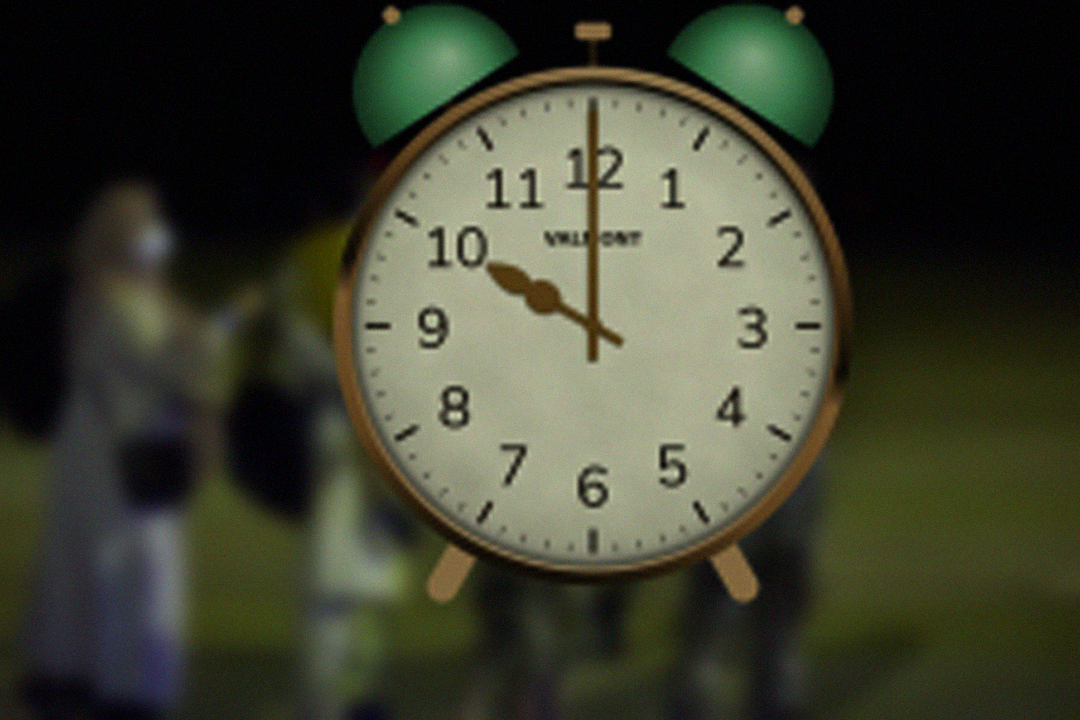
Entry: 10:00
